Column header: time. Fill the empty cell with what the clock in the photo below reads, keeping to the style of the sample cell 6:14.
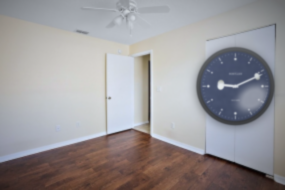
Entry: 9:11
